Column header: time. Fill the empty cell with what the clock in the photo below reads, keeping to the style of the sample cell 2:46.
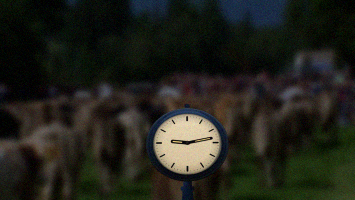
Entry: 9:13
